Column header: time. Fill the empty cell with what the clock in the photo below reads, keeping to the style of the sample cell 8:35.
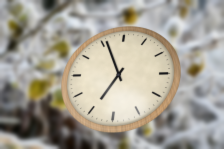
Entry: 6:56
